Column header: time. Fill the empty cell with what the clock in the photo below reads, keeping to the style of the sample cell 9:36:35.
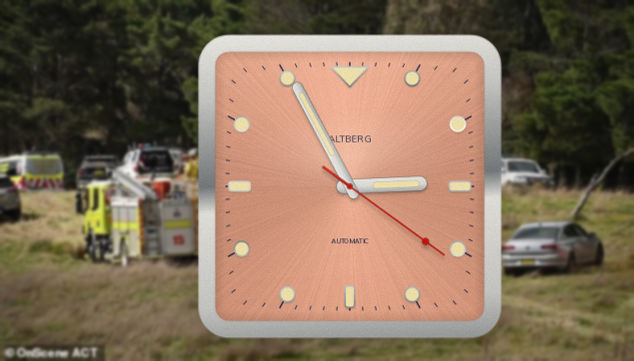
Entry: 2:55:21
